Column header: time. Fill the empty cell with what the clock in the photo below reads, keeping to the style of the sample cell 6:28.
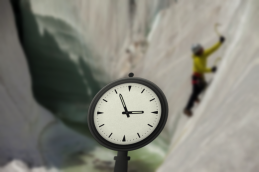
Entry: 2:56
